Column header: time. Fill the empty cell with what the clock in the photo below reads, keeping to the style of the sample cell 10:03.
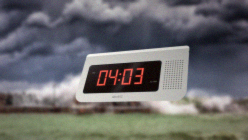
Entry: 4:03
